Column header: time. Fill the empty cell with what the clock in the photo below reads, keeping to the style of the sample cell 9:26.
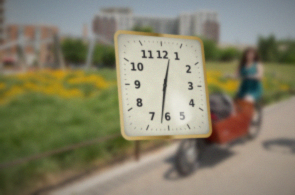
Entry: 12:32
